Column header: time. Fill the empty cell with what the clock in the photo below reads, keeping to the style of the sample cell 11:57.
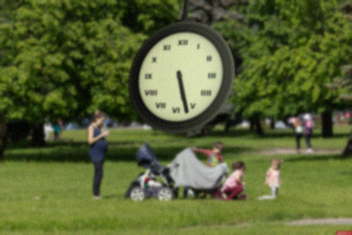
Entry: 5:27
